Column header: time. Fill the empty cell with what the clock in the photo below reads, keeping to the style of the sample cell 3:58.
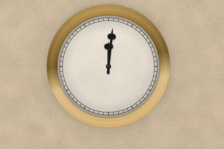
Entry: 12:01
